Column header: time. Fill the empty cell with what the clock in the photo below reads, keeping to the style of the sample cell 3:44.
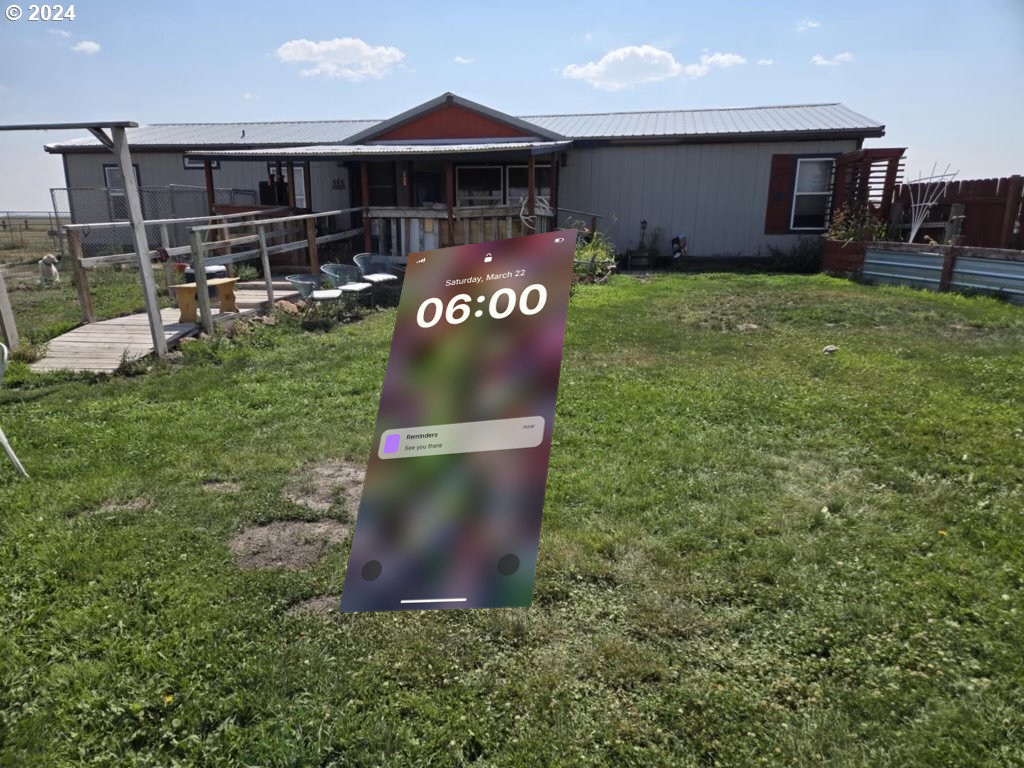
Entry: 6:00
